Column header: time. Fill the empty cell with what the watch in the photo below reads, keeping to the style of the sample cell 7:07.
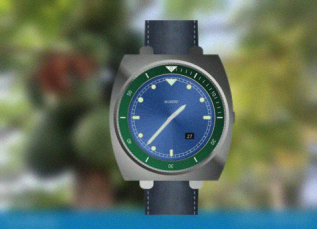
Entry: 1:37
